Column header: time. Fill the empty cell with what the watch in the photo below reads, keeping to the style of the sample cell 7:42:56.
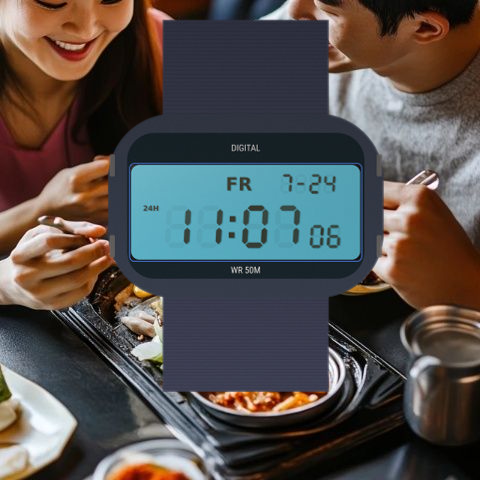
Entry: 11:07:06
